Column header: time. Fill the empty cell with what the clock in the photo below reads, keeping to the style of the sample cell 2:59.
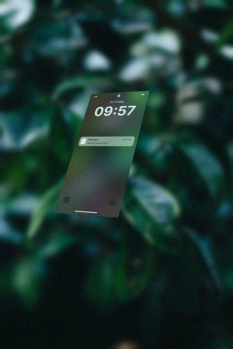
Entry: 9:57
